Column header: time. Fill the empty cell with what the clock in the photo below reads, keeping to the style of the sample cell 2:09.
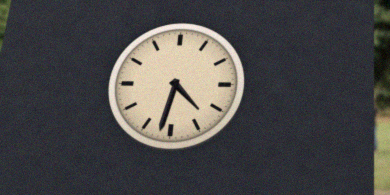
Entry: 4:32
